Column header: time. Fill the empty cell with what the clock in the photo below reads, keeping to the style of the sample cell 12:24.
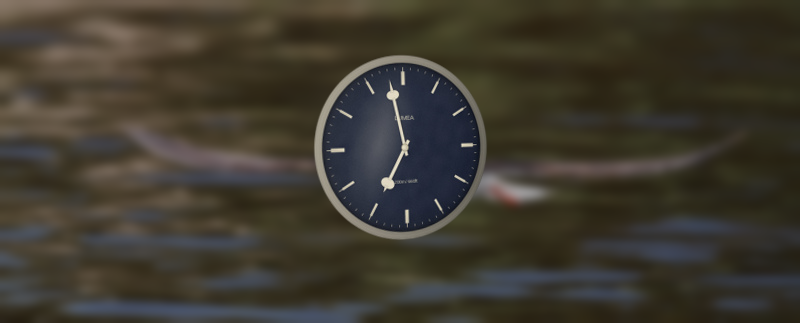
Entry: 6:58
